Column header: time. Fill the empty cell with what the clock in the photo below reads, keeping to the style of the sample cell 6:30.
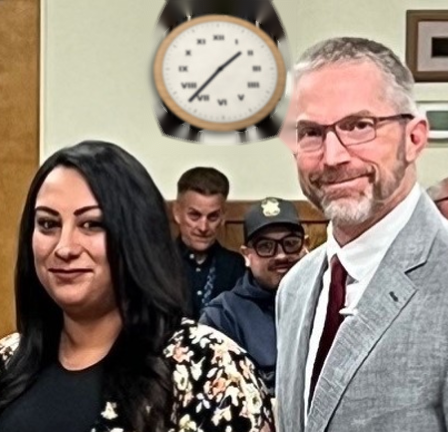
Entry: 1:37
